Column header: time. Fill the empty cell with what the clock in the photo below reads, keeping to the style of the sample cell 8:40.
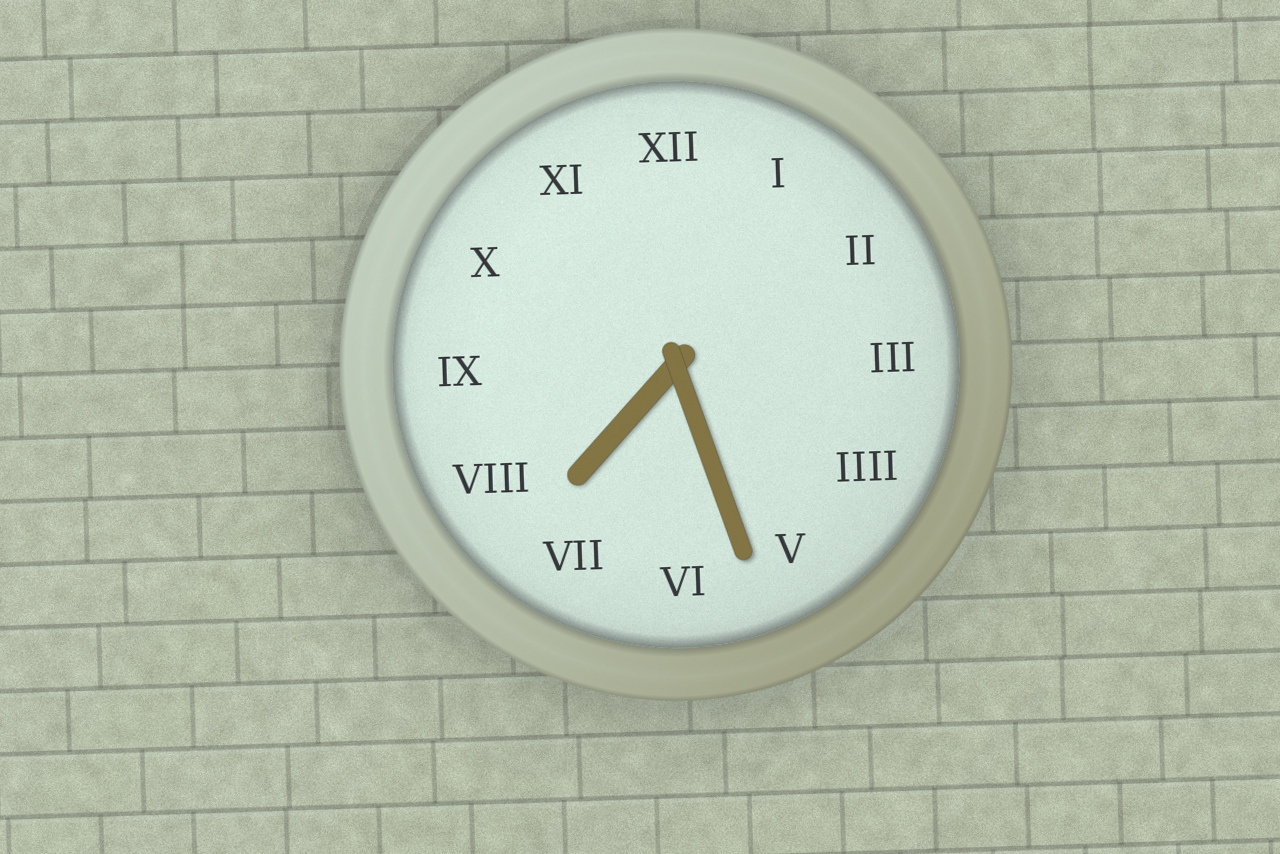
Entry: 7:27
